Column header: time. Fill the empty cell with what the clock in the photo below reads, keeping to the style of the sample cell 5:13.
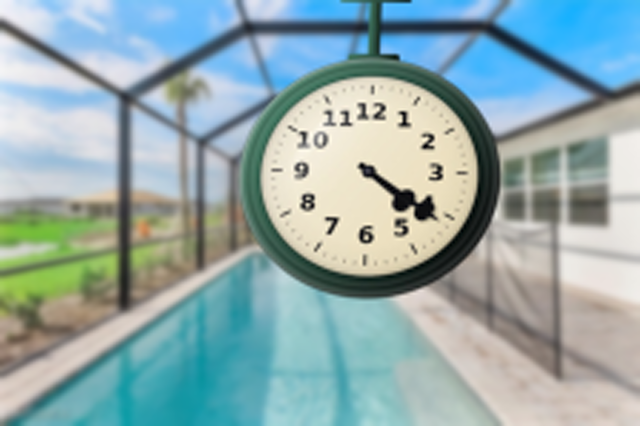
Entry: 4:21
